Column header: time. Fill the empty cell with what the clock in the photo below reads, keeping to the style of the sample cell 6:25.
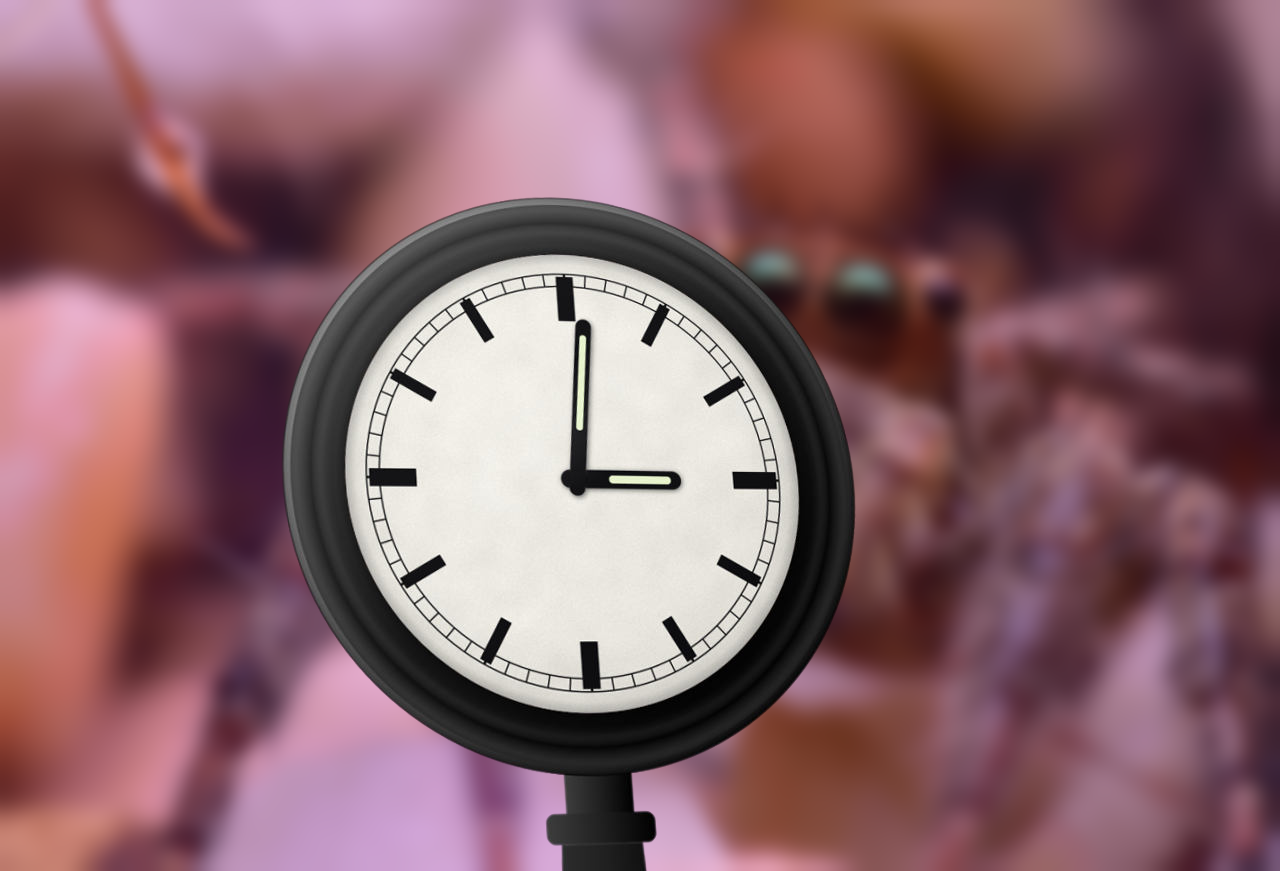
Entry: 3:01
